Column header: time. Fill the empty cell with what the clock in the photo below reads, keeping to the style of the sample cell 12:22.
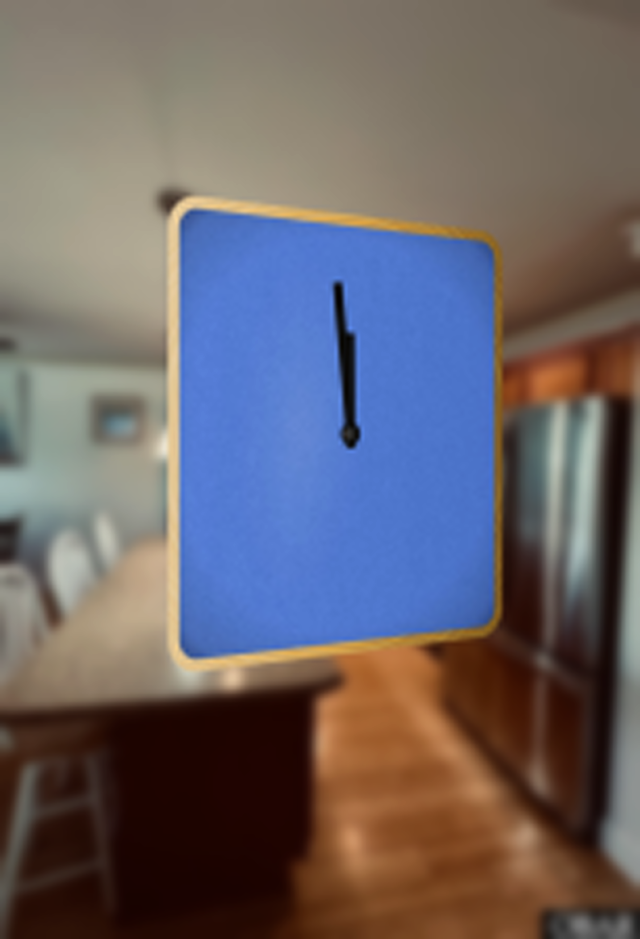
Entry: 11:59
